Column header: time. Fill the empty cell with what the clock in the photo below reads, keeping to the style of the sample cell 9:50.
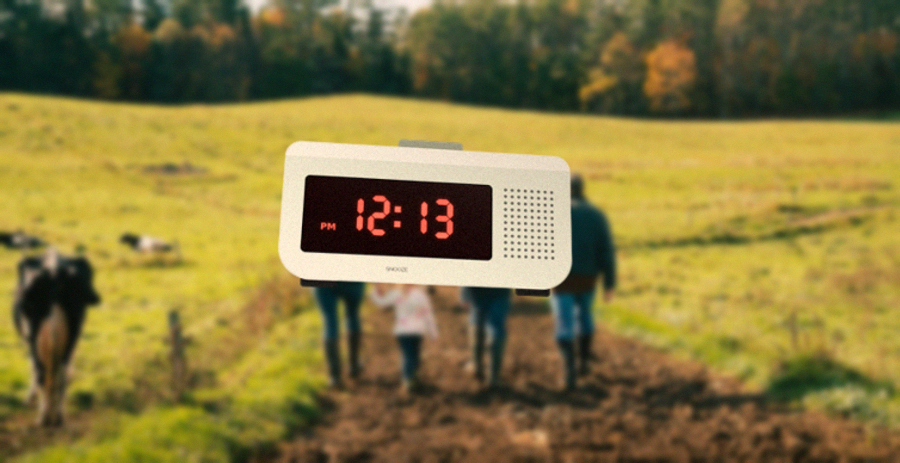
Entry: 12:13
